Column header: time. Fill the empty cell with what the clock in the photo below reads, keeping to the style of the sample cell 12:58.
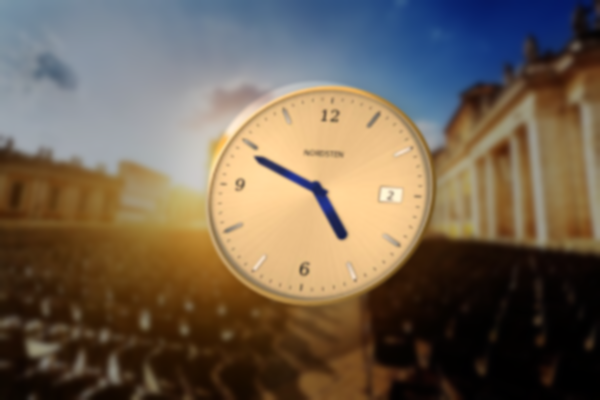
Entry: 4:49
